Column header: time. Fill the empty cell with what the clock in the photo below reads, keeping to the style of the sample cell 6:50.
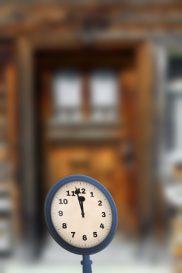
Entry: 11:58
